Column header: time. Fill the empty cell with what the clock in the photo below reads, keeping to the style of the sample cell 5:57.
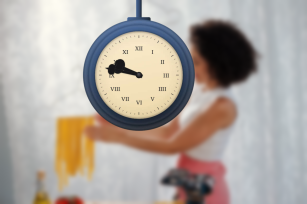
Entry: 9:47
